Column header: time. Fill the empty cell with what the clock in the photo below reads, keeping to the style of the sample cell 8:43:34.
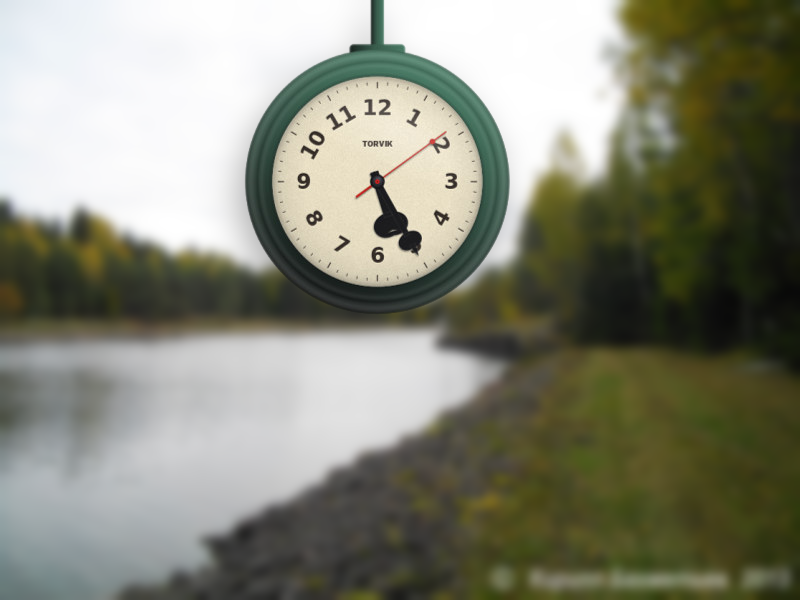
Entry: 5:25:09
